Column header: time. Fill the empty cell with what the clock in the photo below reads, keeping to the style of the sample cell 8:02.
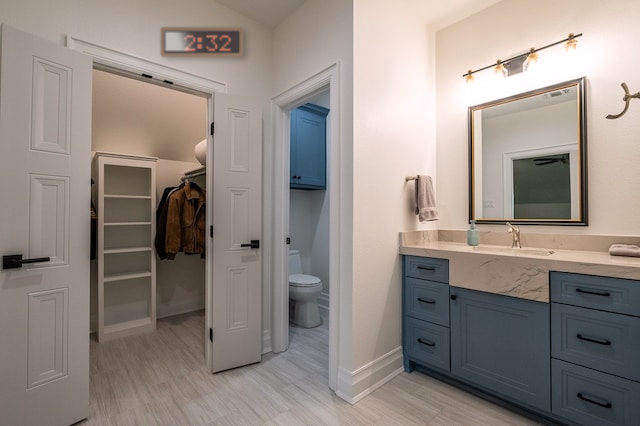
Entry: 2:32
